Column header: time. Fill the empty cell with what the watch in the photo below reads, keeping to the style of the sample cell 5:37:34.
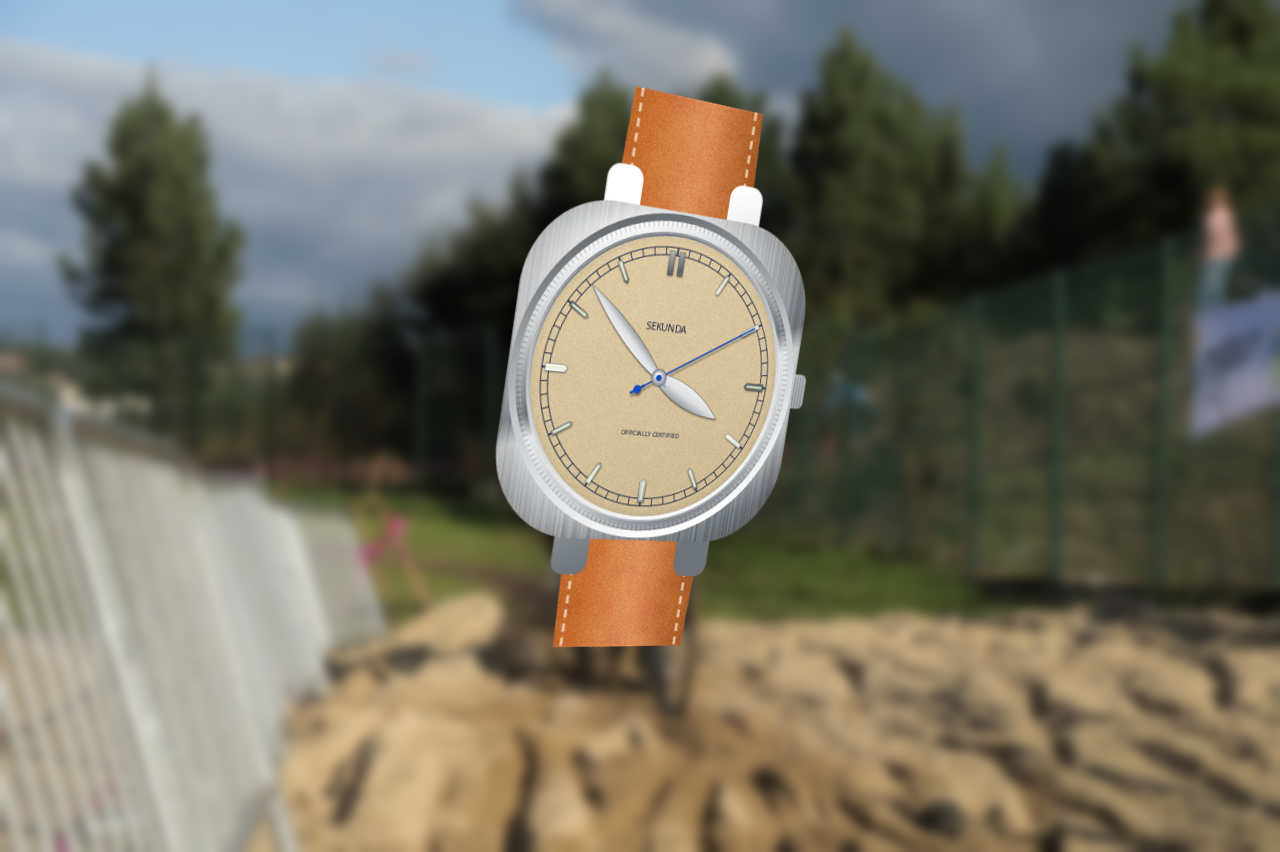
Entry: 3:52:10
